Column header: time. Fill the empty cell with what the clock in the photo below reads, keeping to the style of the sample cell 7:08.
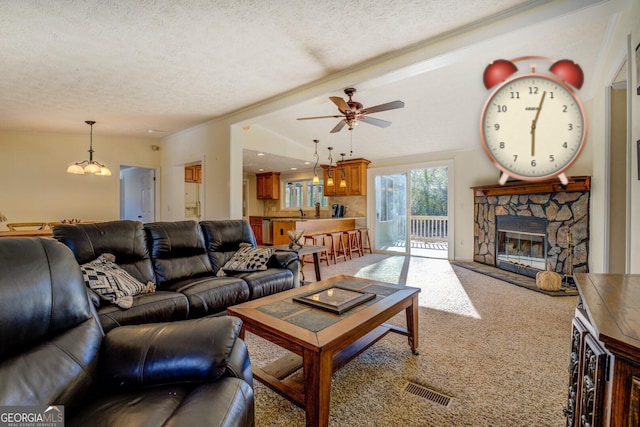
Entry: 6:03
